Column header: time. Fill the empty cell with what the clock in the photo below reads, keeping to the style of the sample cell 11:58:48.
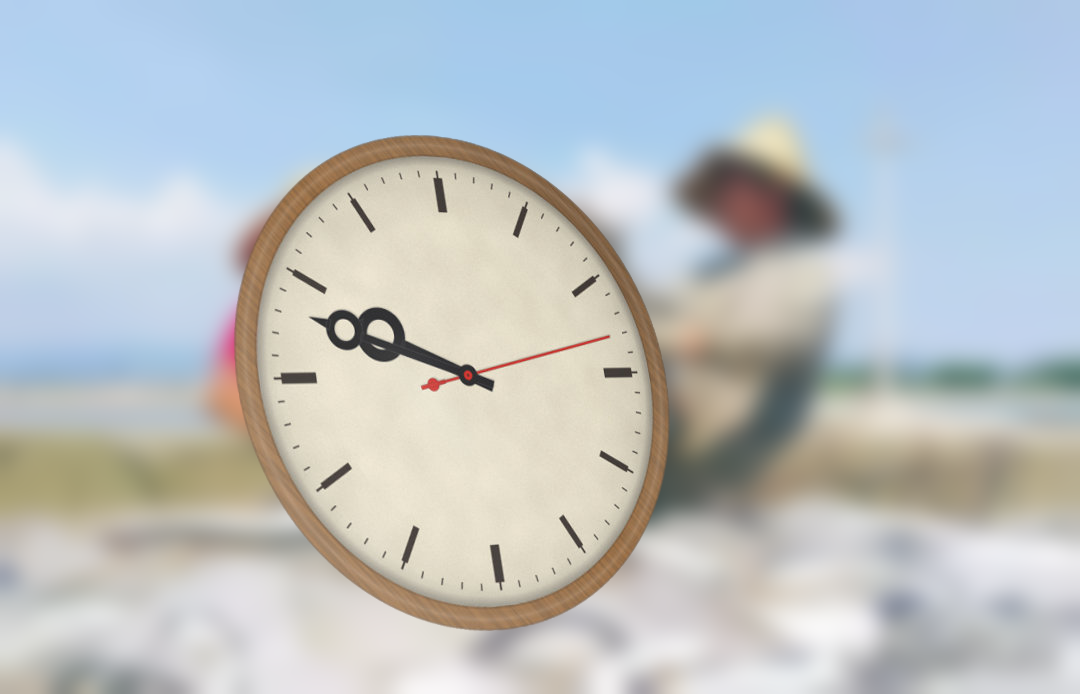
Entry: 9:48:13
